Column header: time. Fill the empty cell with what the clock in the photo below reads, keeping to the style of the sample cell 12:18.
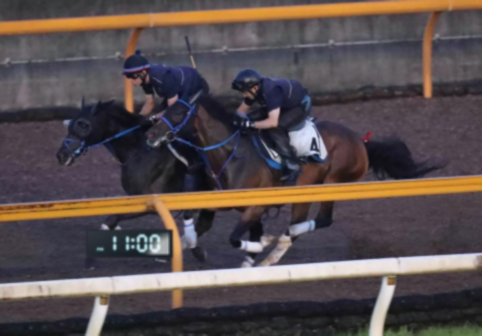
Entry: 11:00
